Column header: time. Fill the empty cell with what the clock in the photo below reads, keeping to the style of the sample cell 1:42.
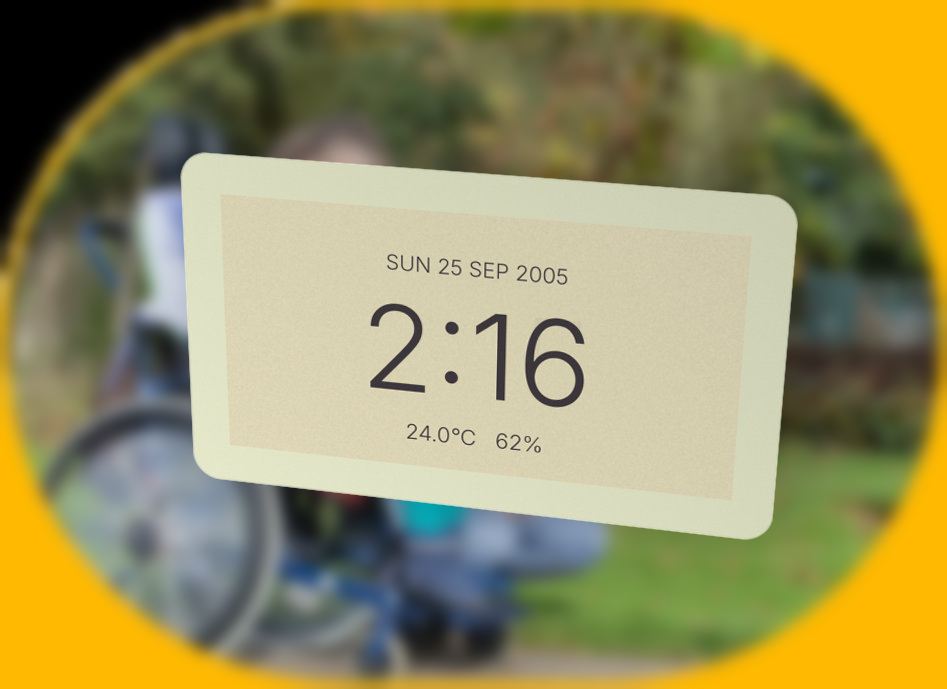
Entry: 2:16
